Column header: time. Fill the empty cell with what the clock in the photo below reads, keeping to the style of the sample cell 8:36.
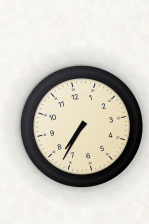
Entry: 7:37
